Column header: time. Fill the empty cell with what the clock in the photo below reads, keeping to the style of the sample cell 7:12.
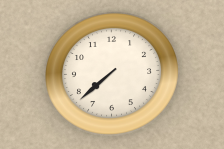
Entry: 7:38
